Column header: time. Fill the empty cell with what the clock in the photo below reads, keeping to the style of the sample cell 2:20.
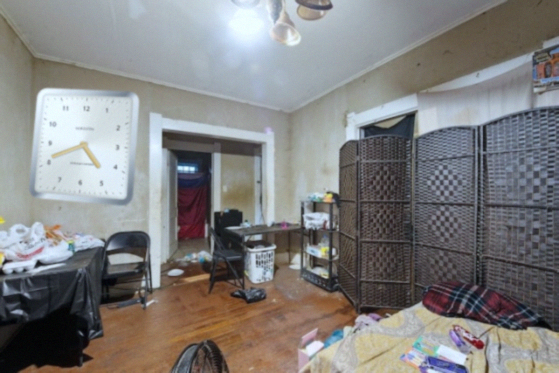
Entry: 4:41
